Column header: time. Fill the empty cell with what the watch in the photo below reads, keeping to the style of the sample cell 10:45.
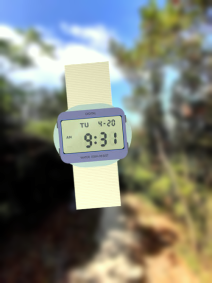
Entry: 9:31
